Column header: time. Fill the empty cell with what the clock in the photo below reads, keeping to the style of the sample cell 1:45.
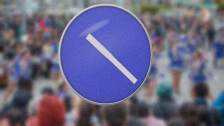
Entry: 10:22
